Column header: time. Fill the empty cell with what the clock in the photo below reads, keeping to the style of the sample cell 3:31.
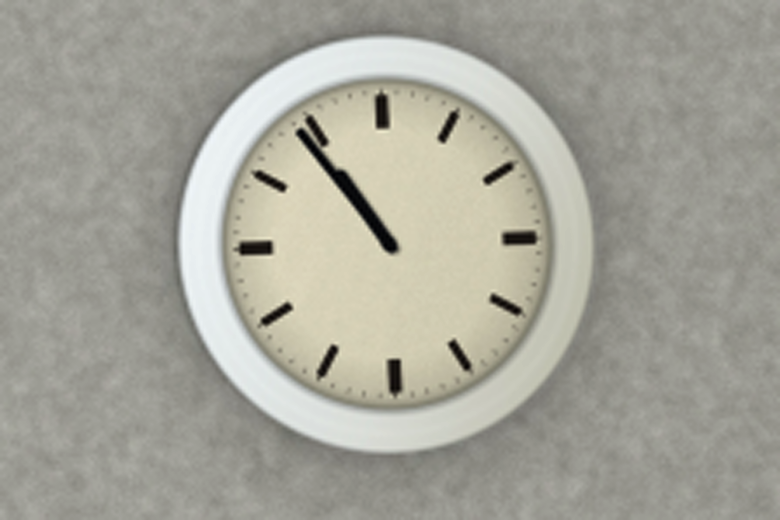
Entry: 10:54
